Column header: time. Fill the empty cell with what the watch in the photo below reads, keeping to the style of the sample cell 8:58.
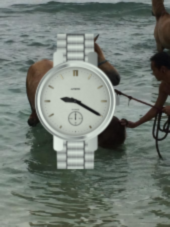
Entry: 9:20
